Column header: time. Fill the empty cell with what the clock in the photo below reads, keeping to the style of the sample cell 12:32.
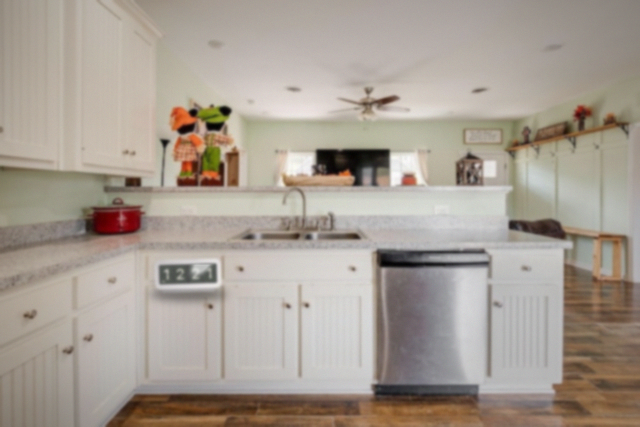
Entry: 12:21
